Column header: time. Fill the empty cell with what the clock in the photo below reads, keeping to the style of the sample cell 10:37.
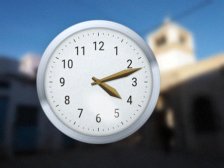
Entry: 4:12
